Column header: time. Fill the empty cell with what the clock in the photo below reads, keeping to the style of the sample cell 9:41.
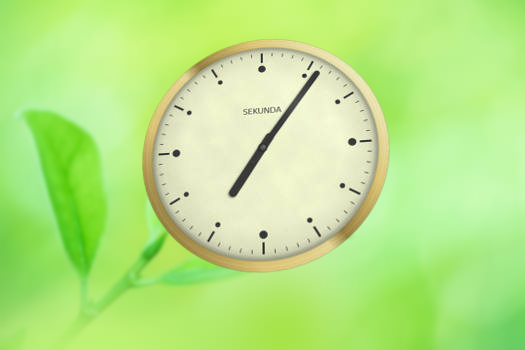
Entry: 7:06
